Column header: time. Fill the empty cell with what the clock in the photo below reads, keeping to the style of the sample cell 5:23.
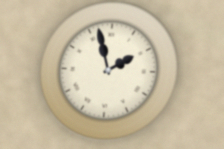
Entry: 1:57
